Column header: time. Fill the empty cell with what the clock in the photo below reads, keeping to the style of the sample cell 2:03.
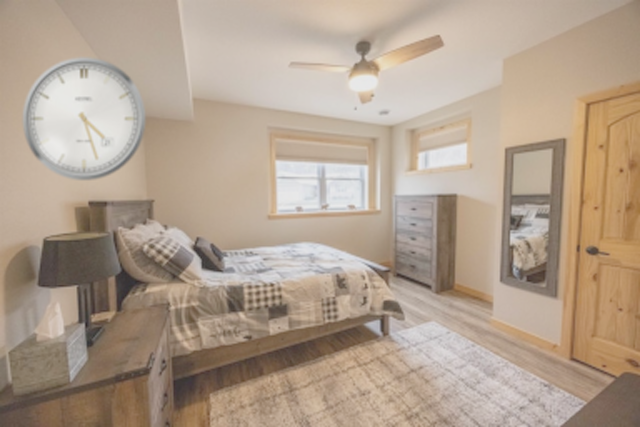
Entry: 4:27
